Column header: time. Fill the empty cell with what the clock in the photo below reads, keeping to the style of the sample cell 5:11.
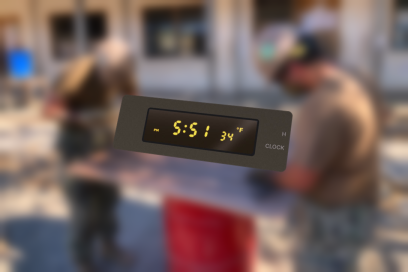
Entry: 5:51
